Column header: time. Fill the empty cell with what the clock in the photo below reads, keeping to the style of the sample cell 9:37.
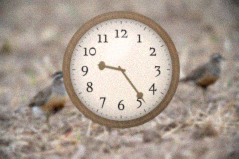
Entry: 9:24
